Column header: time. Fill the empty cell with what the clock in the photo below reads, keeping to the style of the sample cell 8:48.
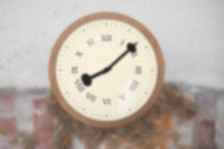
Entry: 8:08
